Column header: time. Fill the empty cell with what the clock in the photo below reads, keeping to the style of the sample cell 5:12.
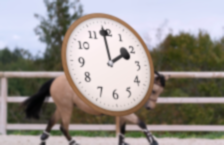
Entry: 1:59
